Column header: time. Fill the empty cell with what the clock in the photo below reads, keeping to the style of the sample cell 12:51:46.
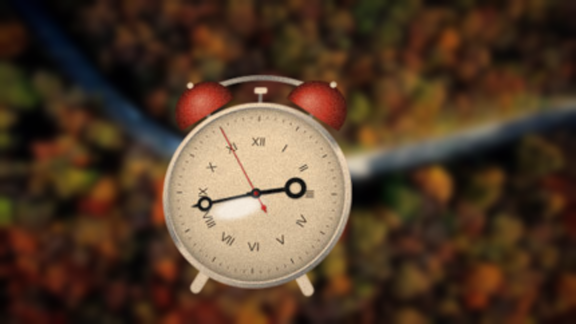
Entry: 2:42:55
